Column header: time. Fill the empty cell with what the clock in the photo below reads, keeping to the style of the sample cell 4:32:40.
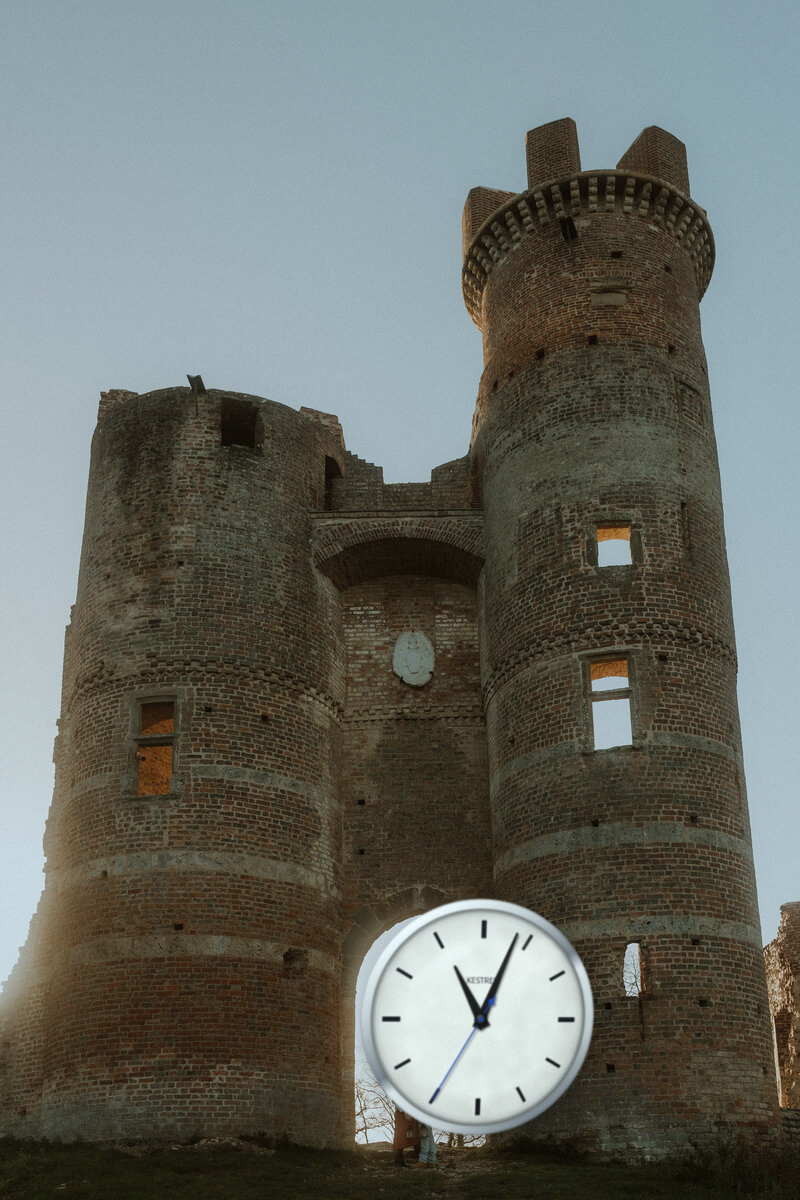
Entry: 11:03:35
